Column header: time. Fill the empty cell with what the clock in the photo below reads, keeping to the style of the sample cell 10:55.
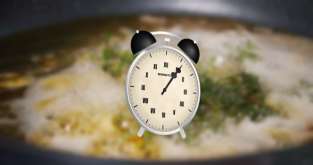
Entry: 1:06
